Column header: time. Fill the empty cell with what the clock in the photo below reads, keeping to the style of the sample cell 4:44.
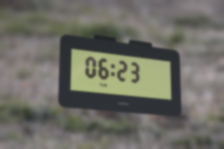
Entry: 6:23
